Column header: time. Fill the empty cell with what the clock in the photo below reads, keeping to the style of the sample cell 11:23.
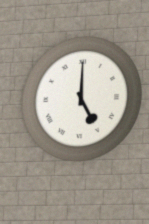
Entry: 5:00
